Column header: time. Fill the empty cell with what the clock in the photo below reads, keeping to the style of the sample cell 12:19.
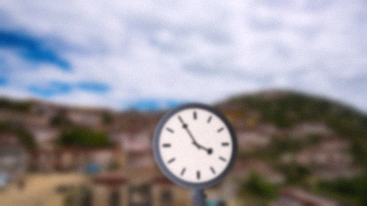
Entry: 3:55
